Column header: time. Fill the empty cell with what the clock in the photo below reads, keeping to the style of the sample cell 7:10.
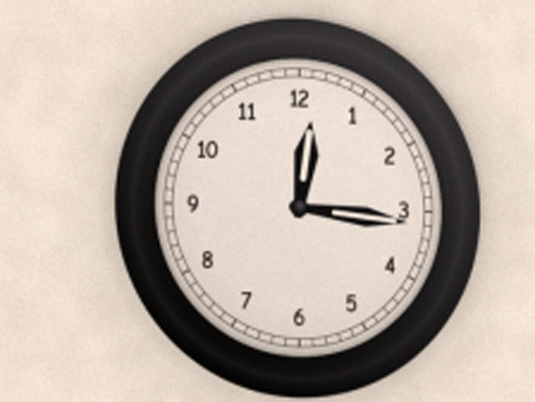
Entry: 12:16
